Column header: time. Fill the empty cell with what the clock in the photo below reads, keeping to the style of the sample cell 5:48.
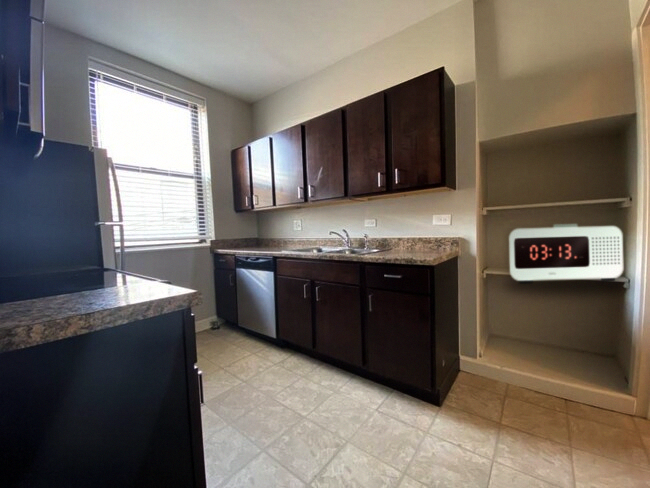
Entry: 3:13
